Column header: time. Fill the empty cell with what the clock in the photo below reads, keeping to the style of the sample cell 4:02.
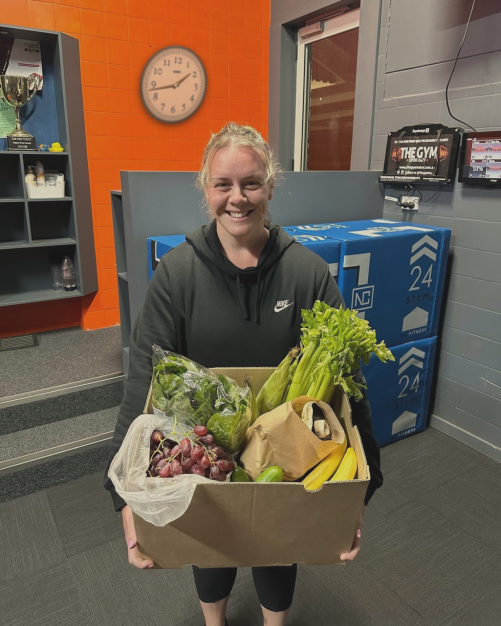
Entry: 1:43
